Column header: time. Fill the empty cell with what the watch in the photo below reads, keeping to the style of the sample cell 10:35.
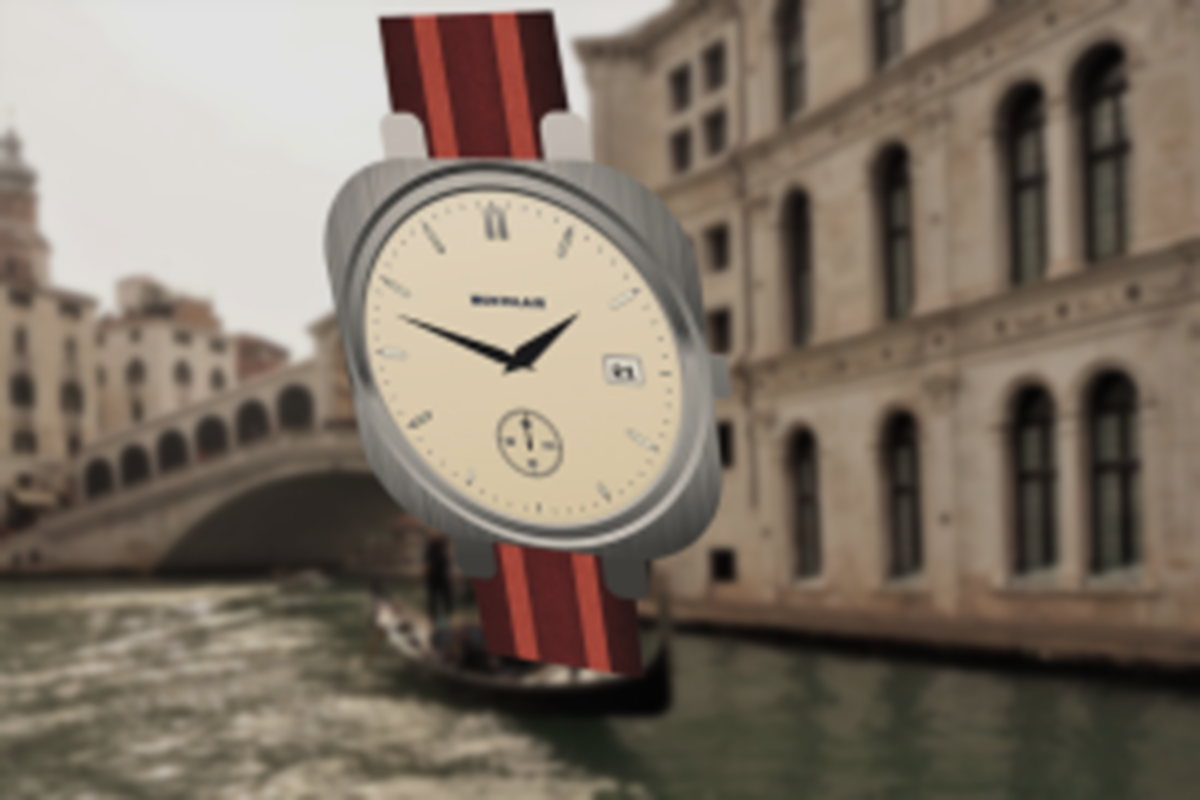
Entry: 1:48
